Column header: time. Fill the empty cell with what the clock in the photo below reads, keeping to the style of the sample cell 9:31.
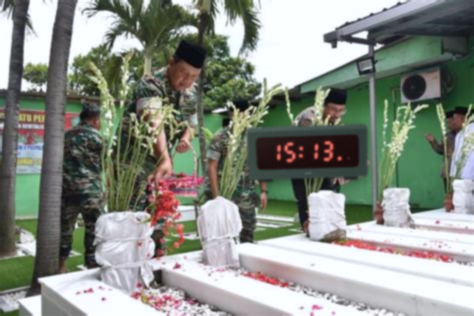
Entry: 15:13
